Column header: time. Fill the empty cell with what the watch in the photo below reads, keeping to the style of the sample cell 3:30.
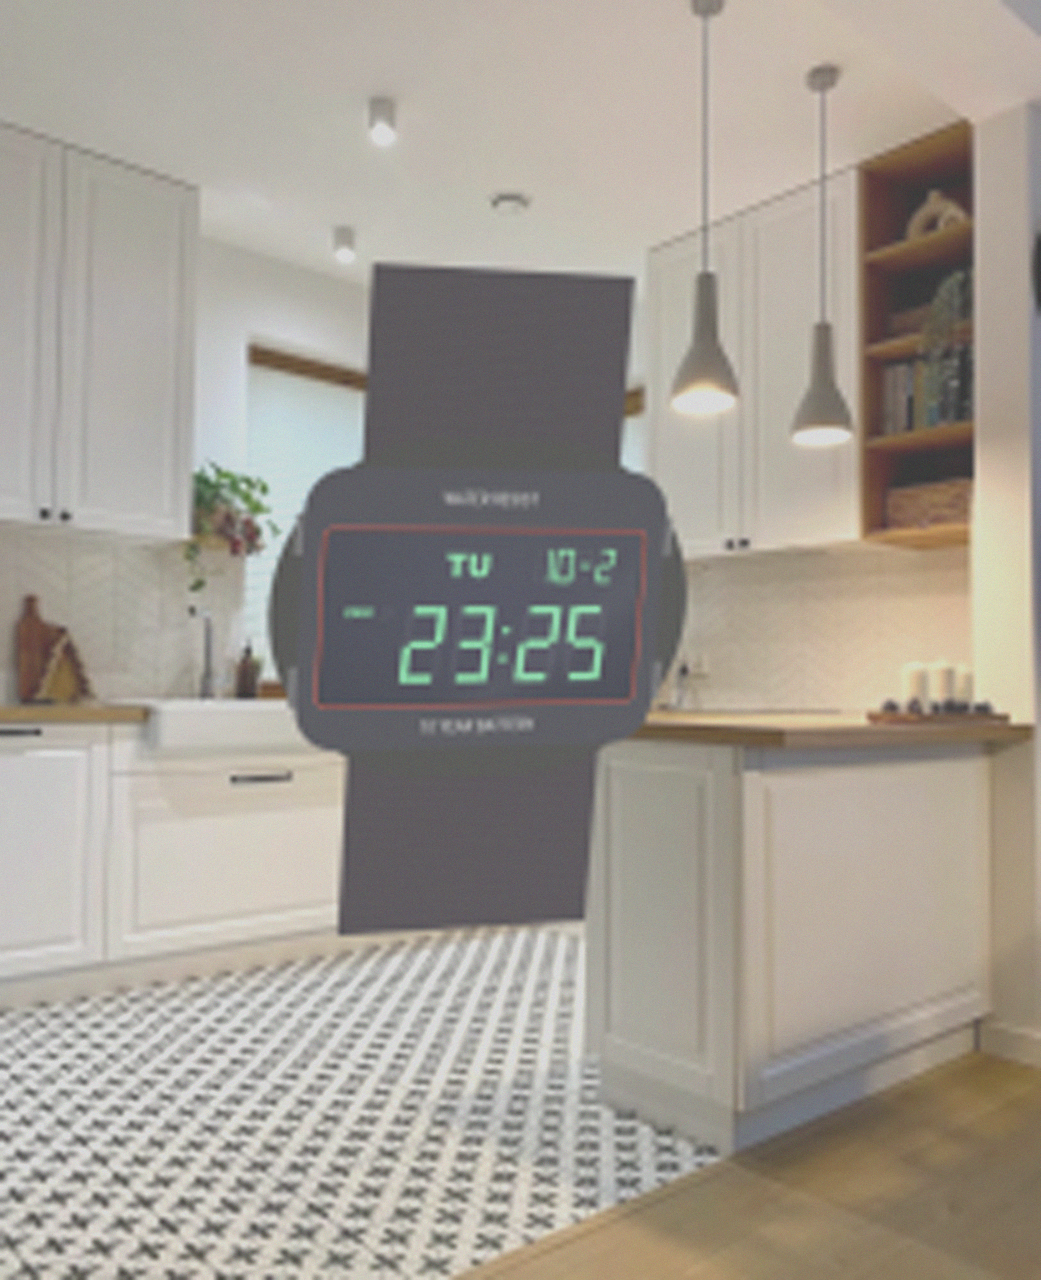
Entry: 23:25
